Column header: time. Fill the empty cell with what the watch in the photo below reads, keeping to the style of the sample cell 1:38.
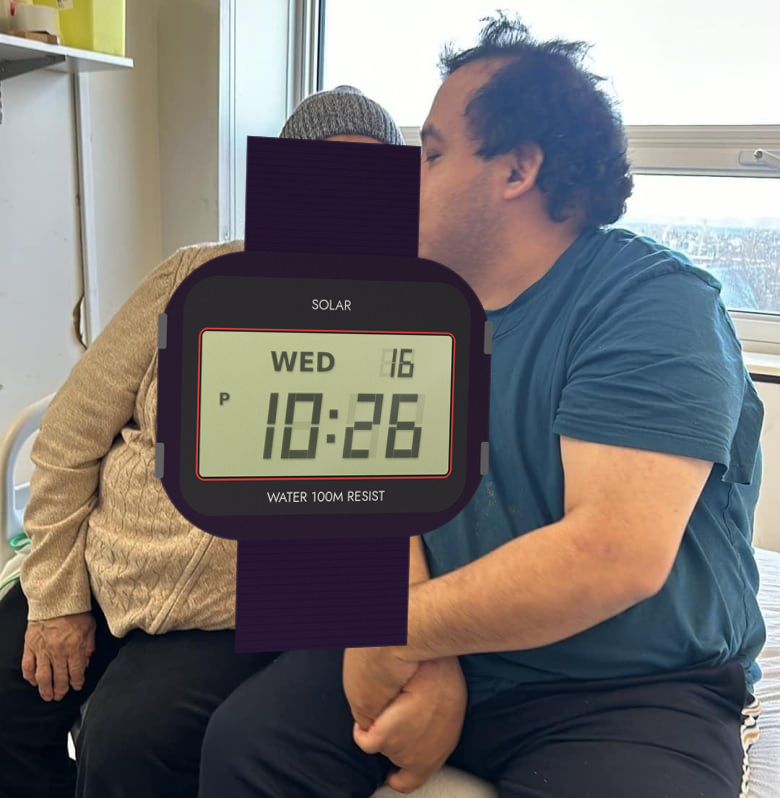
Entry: 10:26
